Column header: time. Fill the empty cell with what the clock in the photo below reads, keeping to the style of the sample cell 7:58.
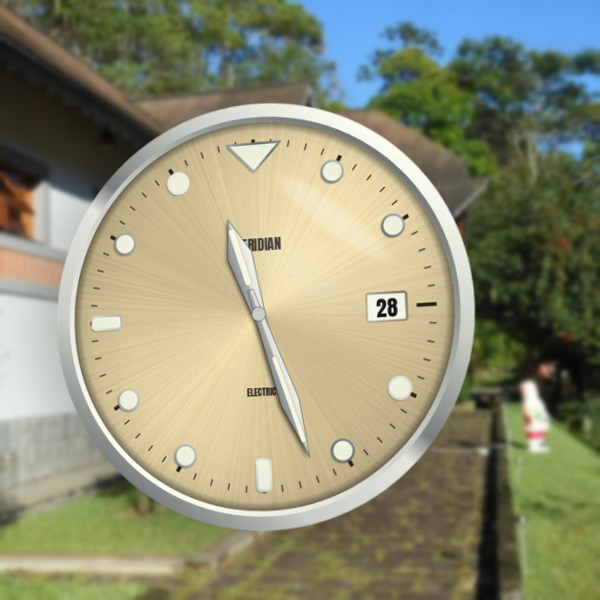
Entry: 11:27
